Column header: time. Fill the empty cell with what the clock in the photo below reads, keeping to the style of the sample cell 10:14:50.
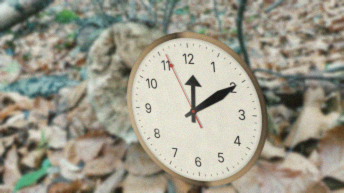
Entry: 12:09:56
